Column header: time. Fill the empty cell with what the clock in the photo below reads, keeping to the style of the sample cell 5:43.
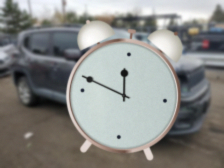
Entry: 11:48
